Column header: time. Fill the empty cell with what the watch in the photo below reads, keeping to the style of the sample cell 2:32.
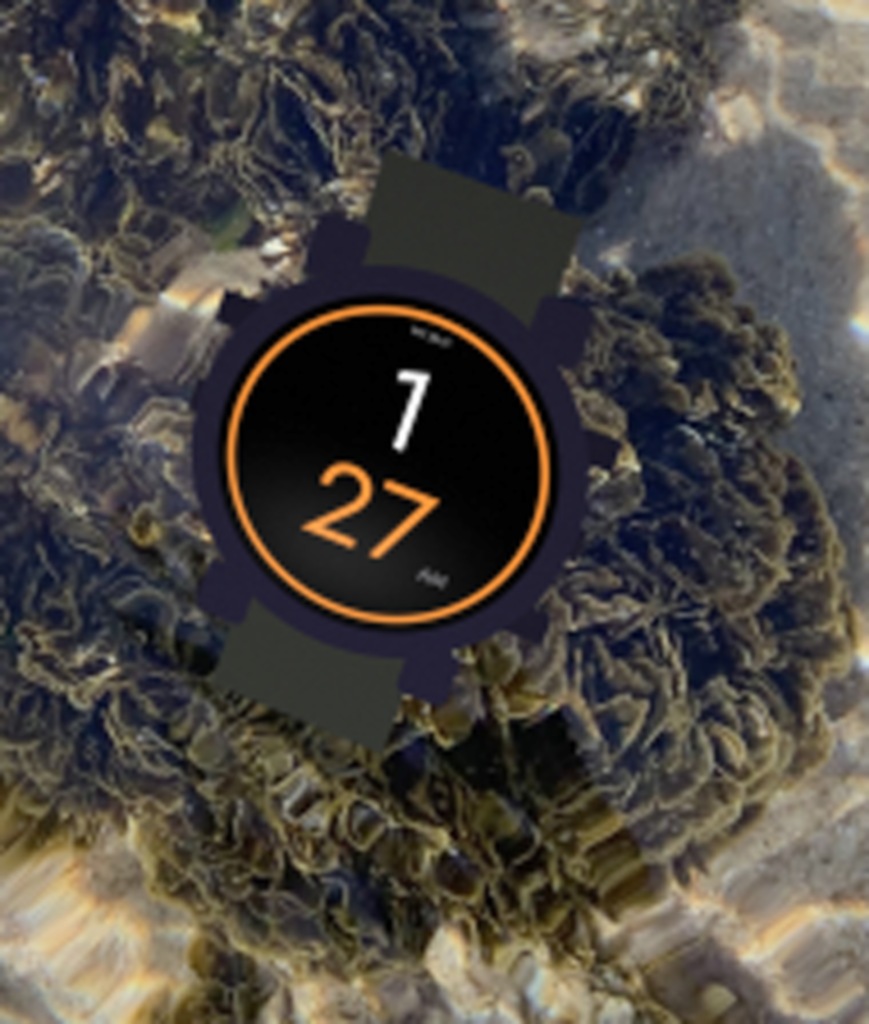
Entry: 1:27
